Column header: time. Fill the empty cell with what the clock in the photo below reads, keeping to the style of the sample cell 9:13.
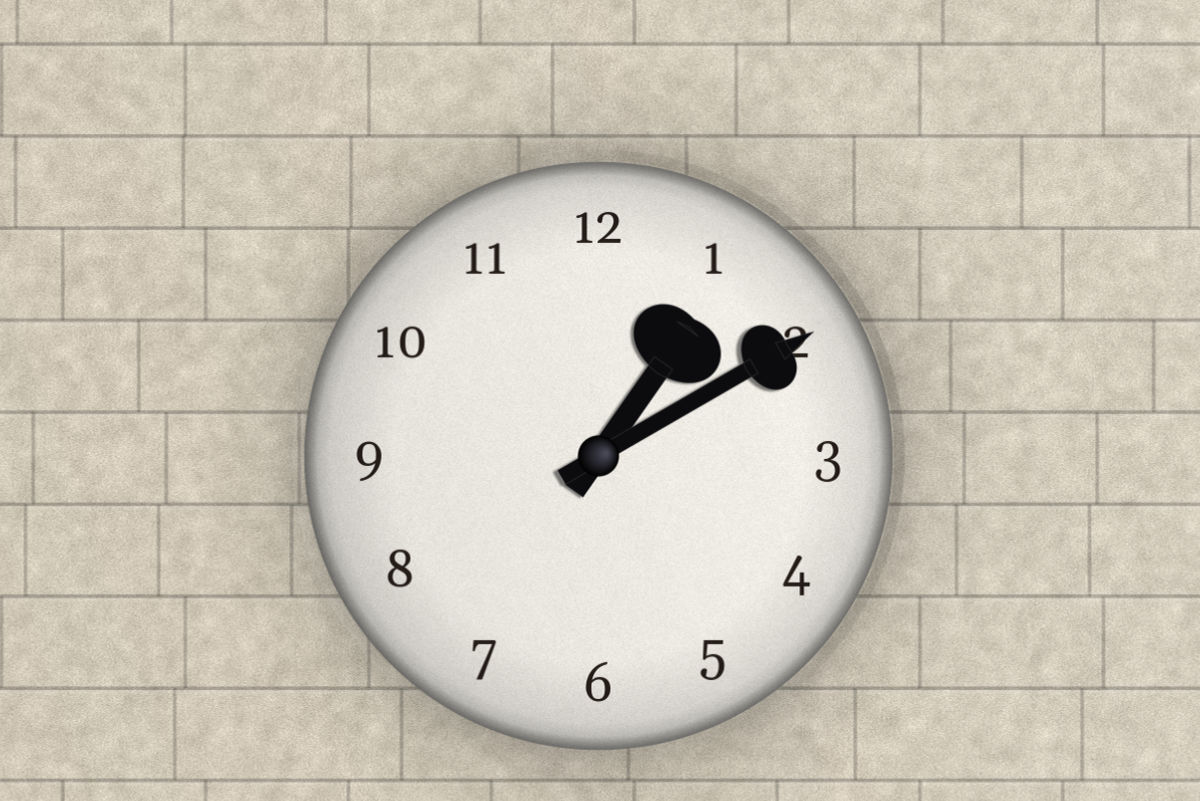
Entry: 1:10
